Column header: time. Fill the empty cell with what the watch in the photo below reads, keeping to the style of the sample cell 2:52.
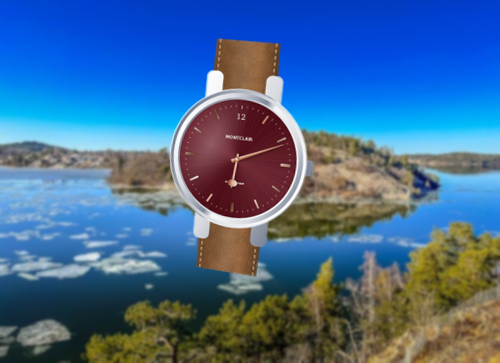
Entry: 6:11
